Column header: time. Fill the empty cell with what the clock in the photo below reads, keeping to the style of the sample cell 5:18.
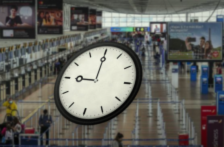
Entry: 9:00
